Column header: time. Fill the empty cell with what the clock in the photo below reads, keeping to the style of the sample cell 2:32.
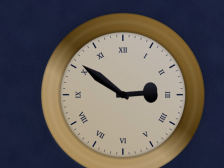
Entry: 2:51
